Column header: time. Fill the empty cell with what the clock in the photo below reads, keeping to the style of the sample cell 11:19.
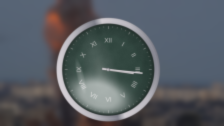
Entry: 3:16
